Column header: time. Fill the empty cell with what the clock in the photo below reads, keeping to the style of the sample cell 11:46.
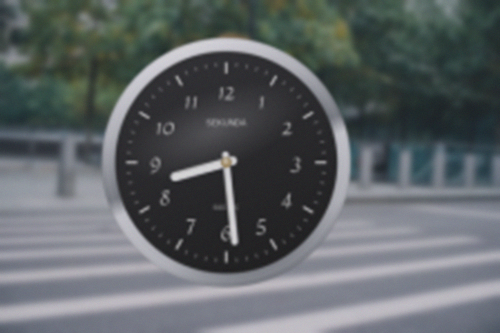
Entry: 8:29
